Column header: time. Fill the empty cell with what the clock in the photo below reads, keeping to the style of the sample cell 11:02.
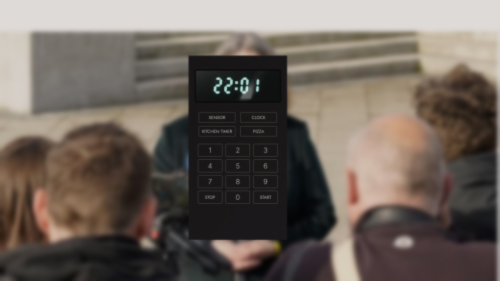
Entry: 22:01
